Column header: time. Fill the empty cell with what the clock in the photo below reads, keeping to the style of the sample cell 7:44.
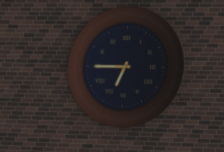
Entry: 6:45
